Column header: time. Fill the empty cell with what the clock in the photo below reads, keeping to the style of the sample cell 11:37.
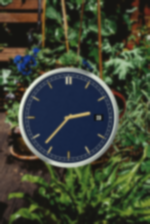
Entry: 2:37
